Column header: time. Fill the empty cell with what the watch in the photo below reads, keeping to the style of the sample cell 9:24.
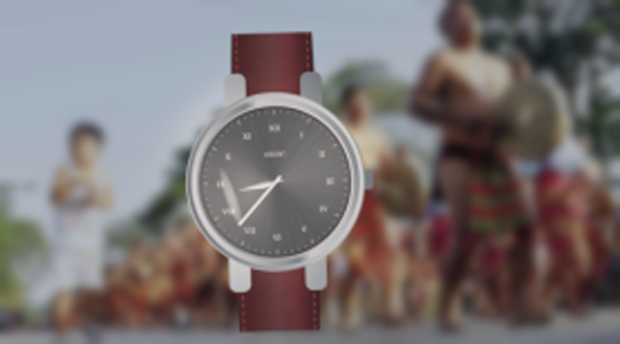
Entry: 8:37
